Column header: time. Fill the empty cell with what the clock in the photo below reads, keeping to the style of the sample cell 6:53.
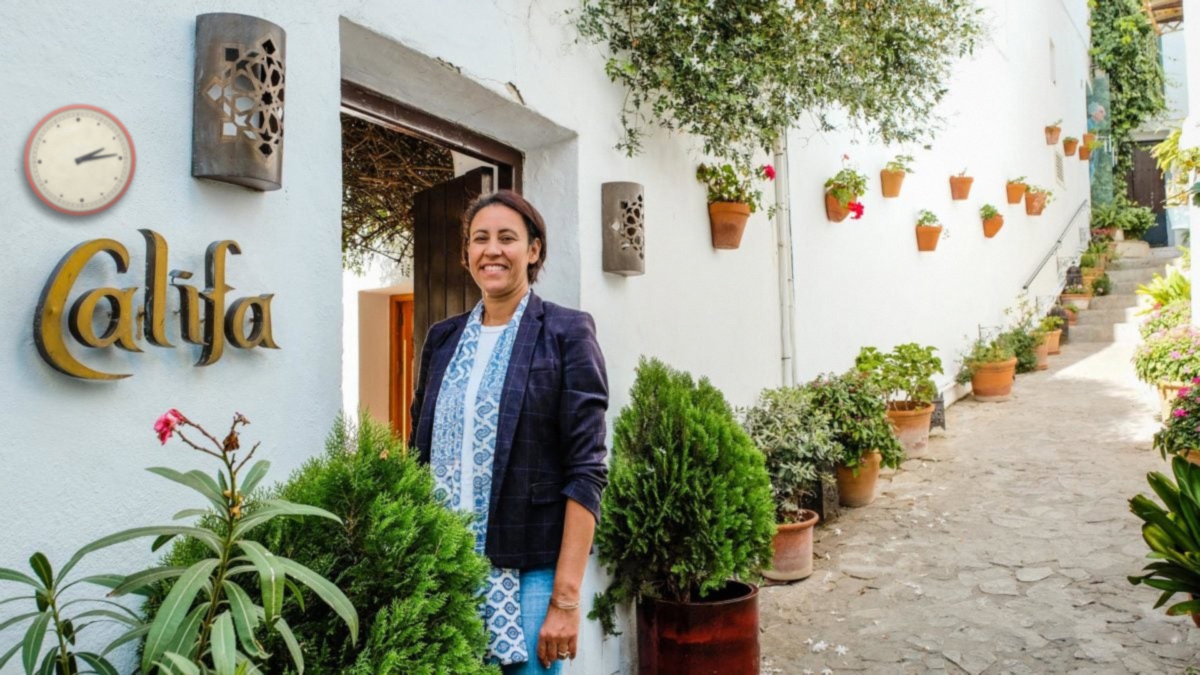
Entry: 2:14
